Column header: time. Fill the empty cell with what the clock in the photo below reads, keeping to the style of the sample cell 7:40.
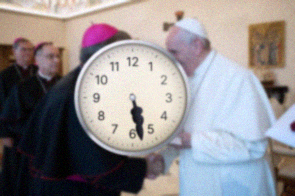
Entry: 5:28
